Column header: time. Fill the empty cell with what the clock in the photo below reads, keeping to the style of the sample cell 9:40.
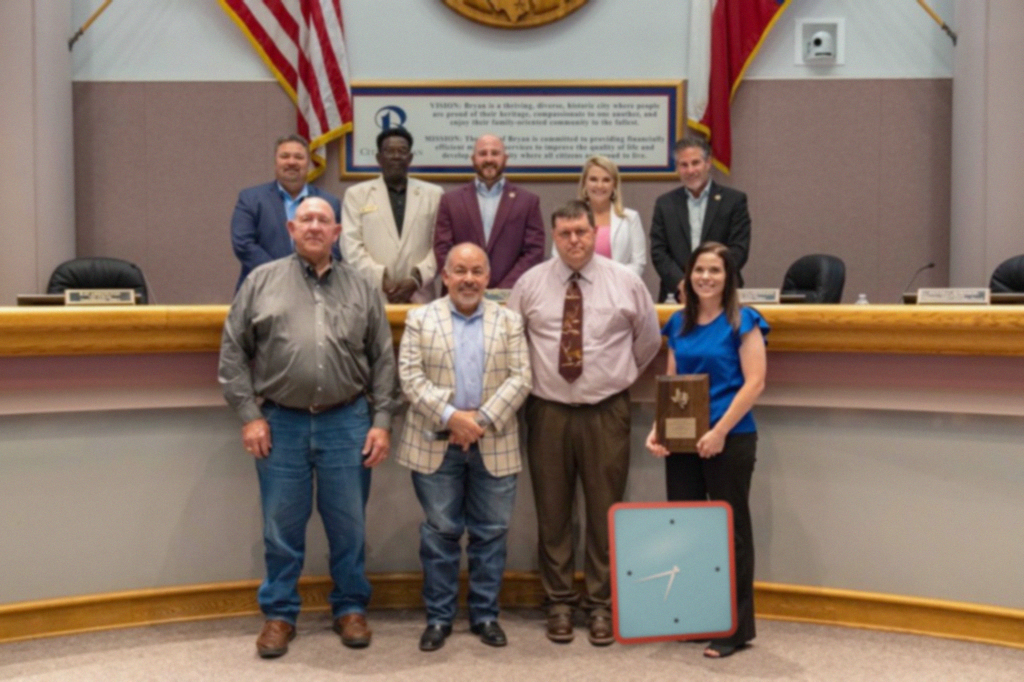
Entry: 6:43
